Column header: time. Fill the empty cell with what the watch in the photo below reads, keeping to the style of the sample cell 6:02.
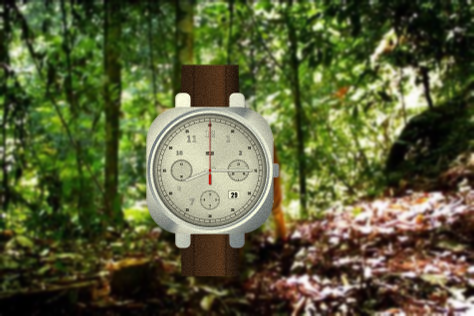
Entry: 8:15
